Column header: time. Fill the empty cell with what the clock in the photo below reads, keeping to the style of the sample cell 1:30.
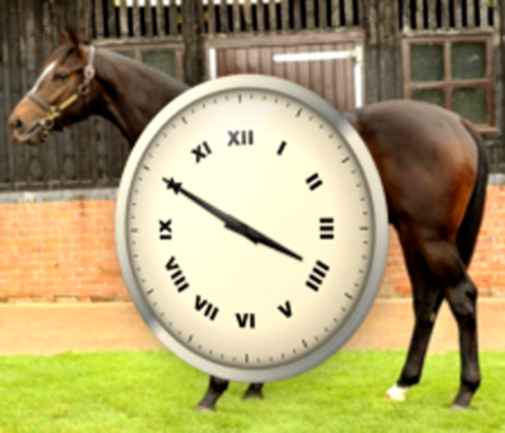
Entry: 3:50
